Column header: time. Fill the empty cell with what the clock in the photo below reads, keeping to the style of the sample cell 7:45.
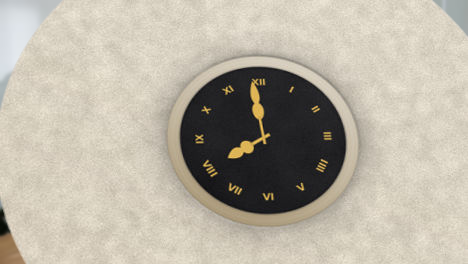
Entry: 7:59
